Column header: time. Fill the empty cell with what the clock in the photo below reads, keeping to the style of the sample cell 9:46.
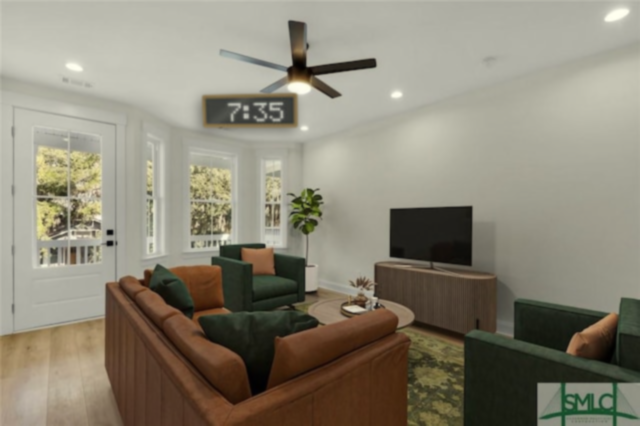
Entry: 7:35
